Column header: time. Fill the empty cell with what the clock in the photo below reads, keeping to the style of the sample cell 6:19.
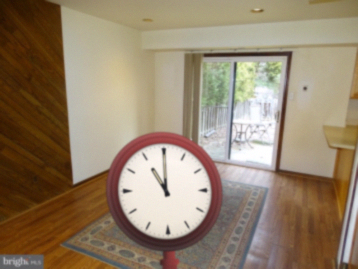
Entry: 11:00
